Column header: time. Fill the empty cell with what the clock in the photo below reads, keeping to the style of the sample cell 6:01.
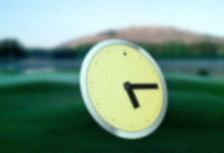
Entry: 5:14
